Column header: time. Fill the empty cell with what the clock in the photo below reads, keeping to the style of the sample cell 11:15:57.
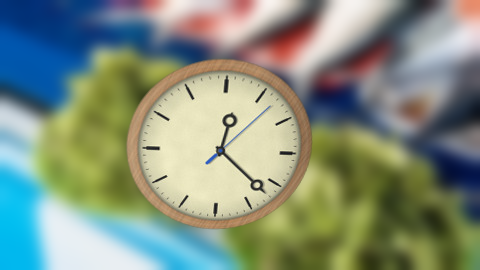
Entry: 12:22:07
